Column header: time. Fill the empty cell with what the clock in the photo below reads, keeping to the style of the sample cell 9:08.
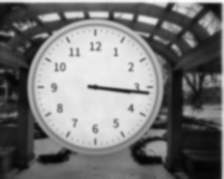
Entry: 3:16
